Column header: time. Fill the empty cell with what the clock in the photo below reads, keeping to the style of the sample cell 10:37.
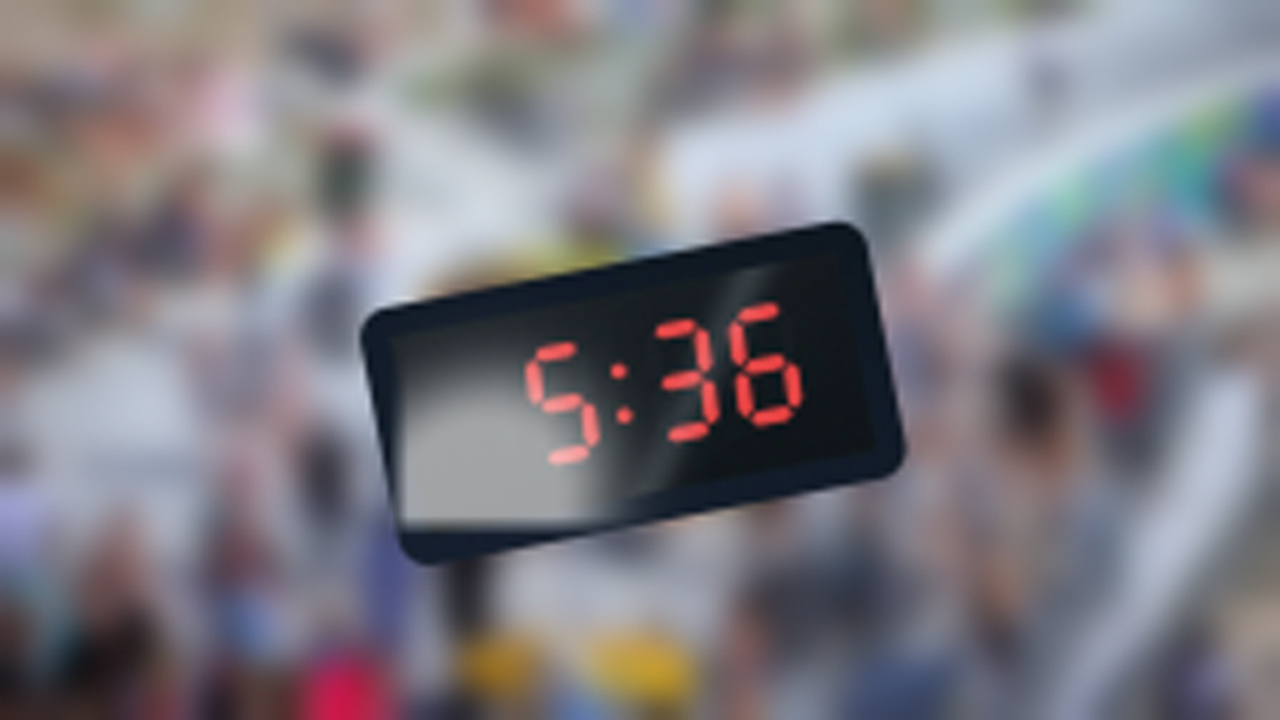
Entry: 5:36
